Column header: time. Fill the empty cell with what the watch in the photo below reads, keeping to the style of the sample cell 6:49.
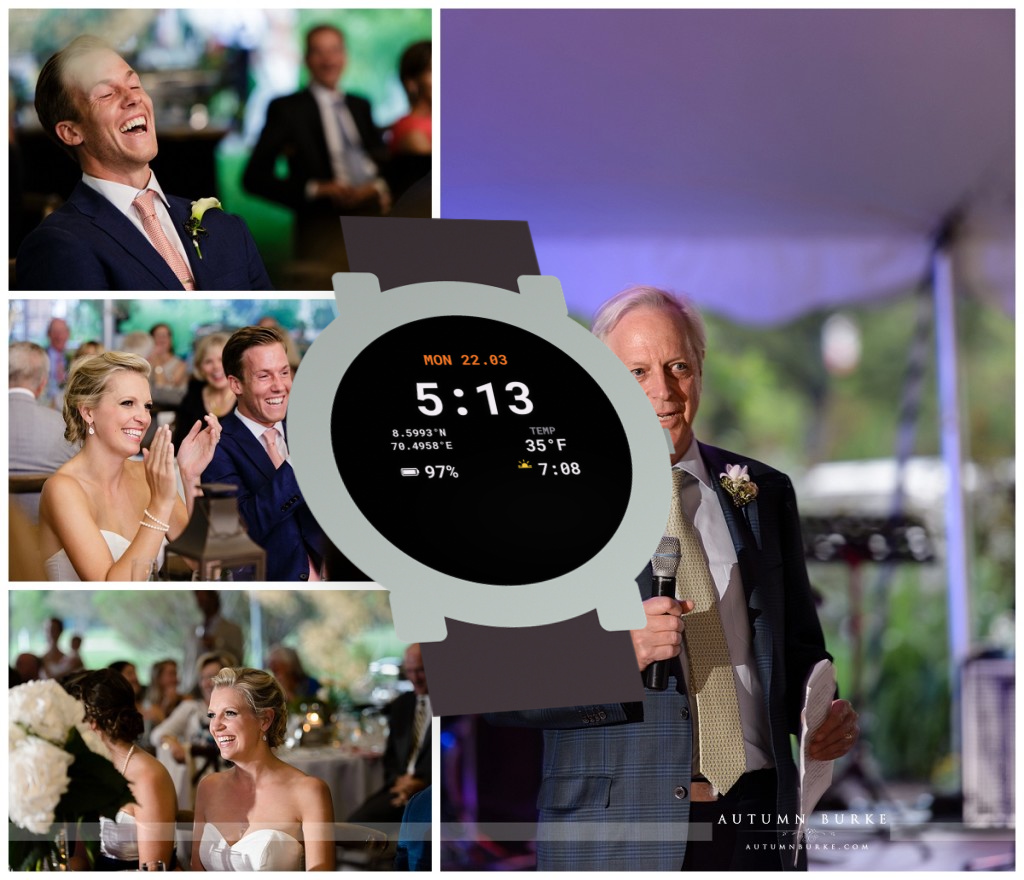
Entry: 5:13
